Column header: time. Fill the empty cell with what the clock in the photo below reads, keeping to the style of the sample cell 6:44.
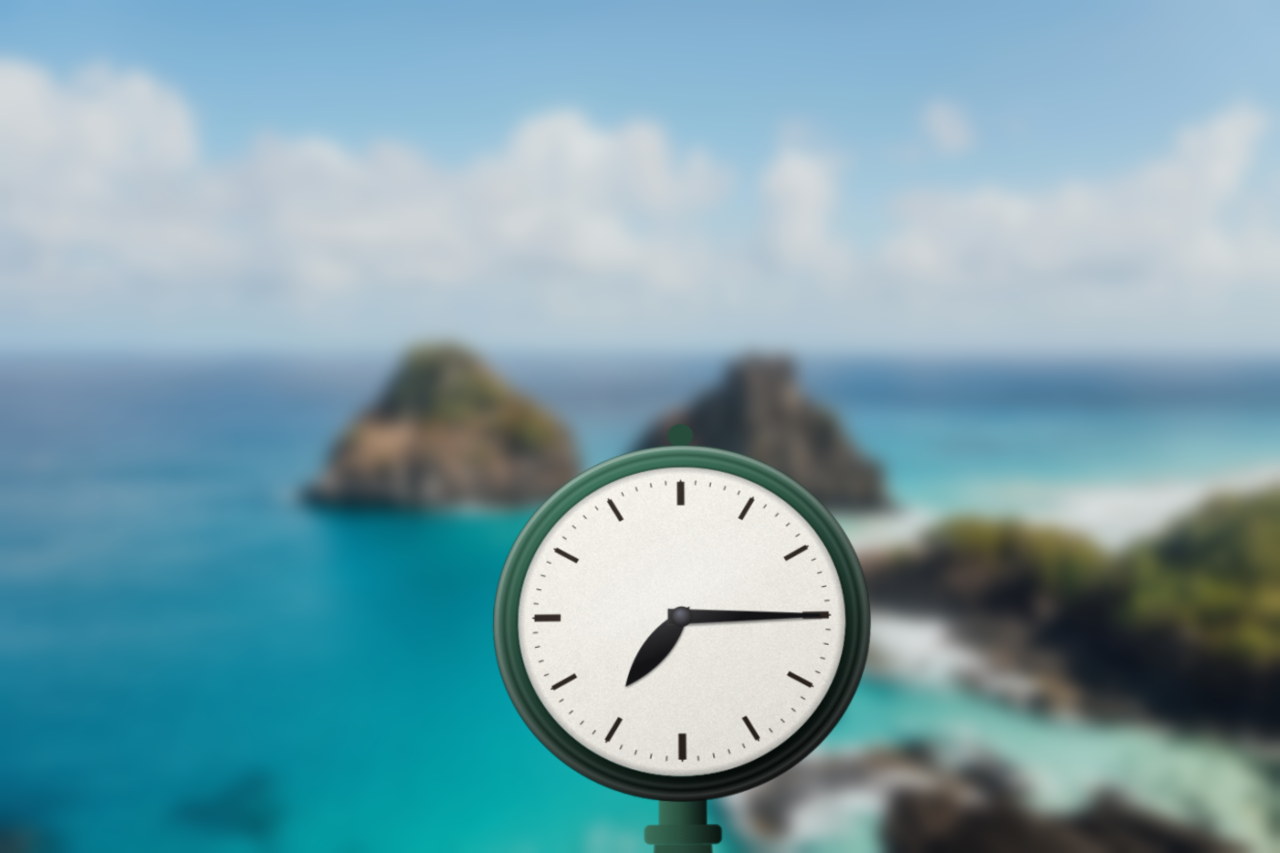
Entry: 7:15
